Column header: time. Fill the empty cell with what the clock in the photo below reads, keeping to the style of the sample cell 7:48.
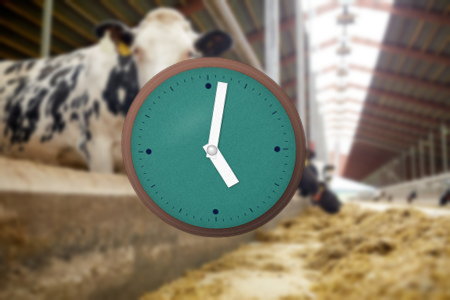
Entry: 5:02
